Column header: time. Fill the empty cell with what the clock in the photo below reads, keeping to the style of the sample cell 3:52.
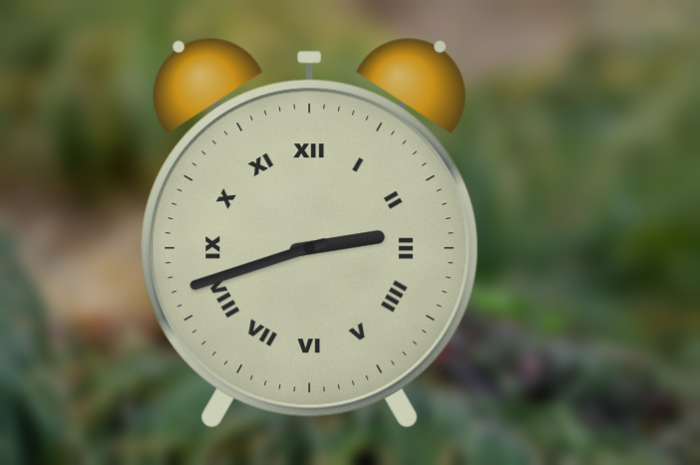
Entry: 2:42
